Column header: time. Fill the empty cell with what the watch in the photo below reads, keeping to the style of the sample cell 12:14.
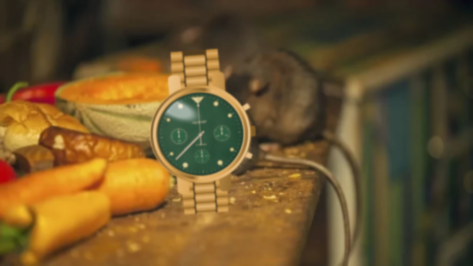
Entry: 7:38
